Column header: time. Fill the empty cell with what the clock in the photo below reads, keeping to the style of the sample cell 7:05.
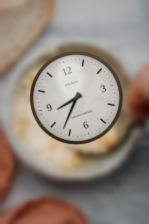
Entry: 8:37
